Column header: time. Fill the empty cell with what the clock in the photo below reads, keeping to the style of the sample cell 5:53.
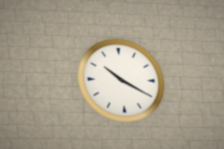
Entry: 10:20
